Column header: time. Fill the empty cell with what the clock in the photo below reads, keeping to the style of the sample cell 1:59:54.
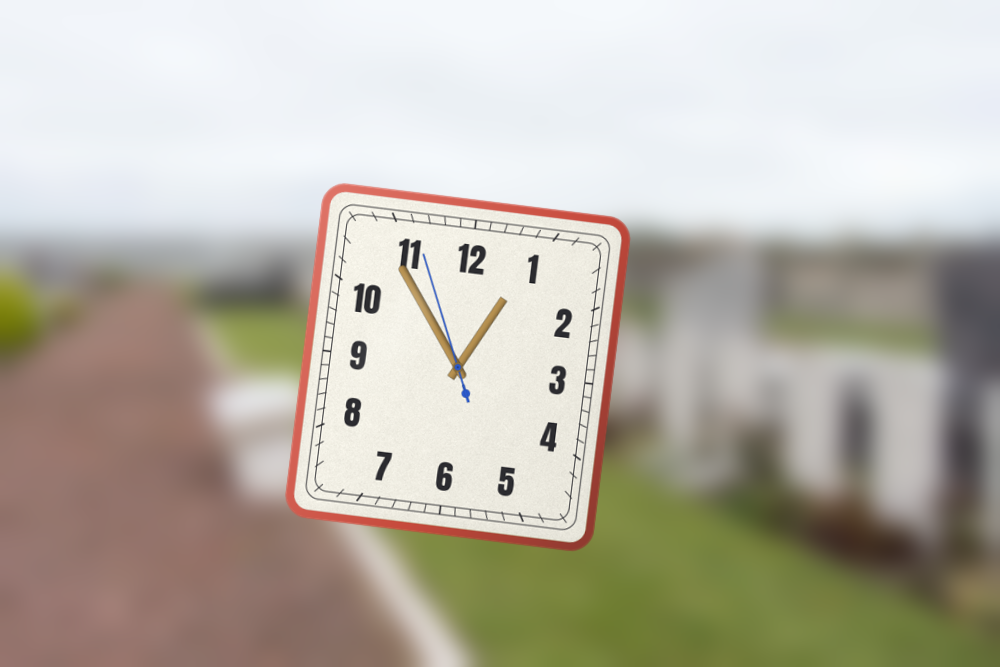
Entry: 12:53:56
